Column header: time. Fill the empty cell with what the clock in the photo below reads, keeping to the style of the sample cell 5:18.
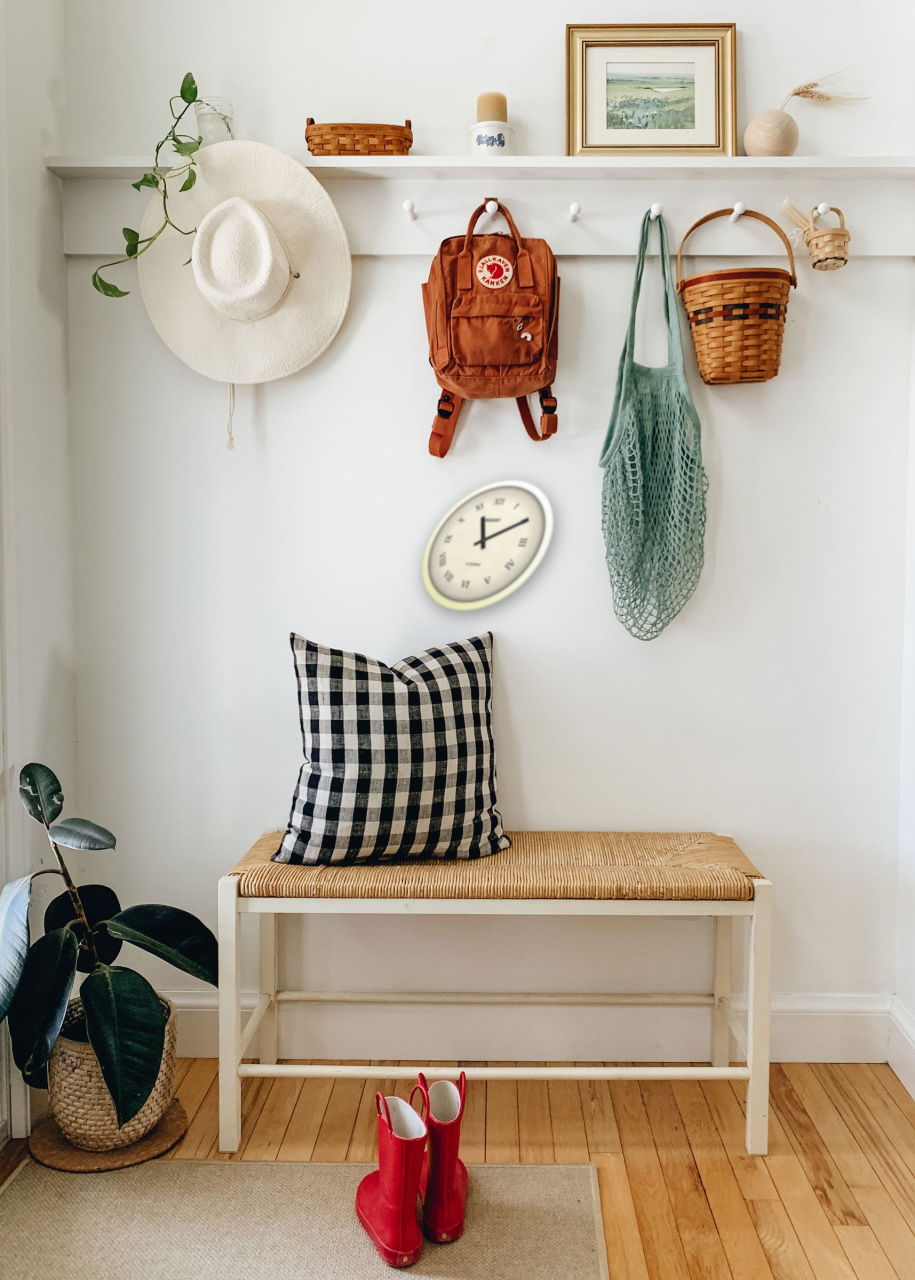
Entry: 11:10
